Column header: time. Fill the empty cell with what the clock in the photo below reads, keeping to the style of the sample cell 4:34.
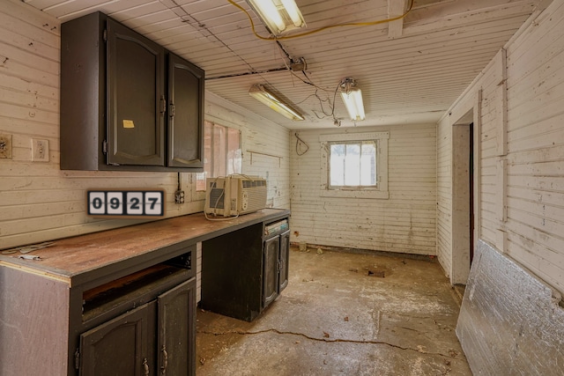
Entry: 9:27
